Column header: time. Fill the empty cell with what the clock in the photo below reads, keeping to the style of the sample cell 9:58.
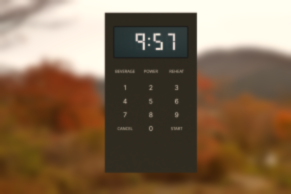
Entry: 9:57
